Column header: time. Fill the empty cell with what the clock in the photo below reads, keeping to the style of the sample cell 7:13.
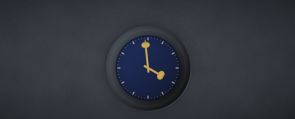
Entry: 3:59
